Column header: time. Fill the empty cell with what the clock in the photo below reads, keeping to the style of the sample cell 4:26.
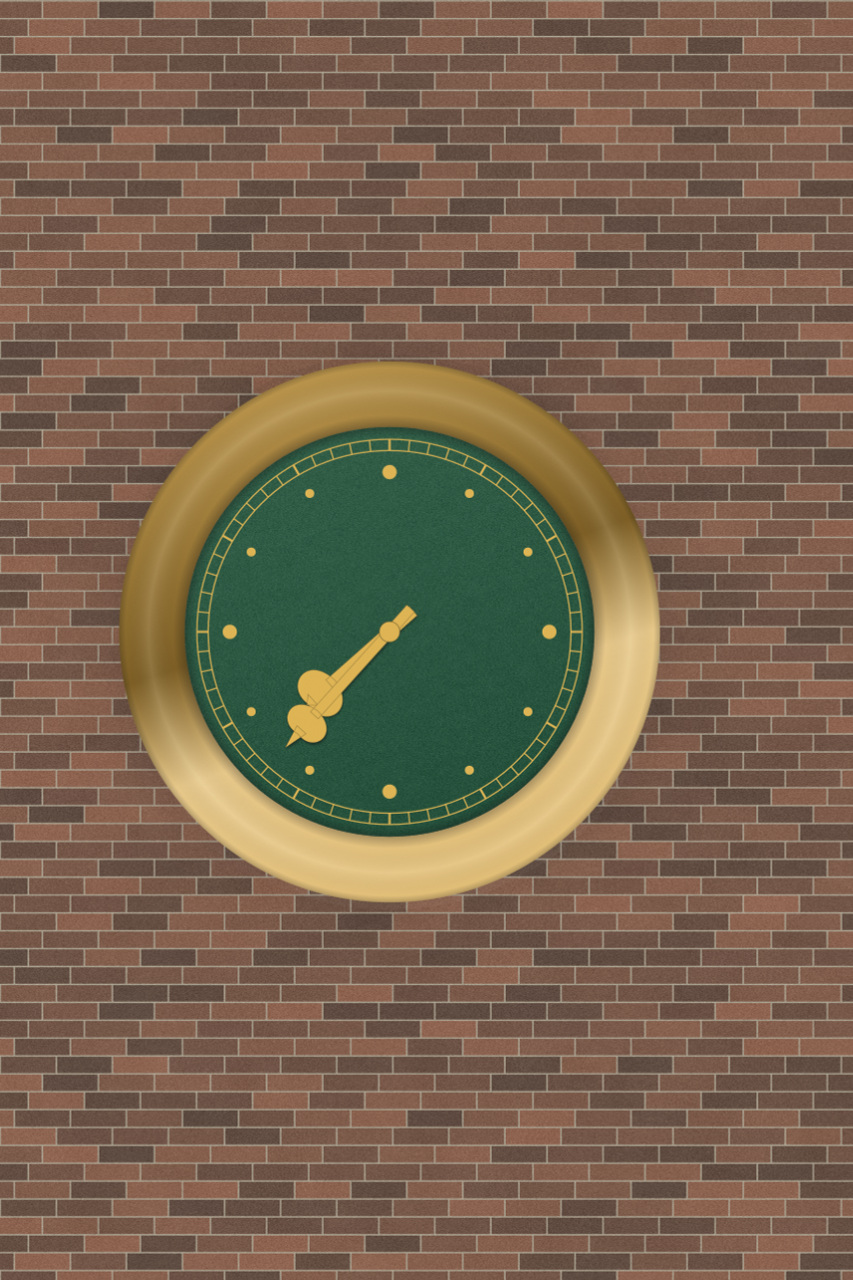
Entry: 7:37
